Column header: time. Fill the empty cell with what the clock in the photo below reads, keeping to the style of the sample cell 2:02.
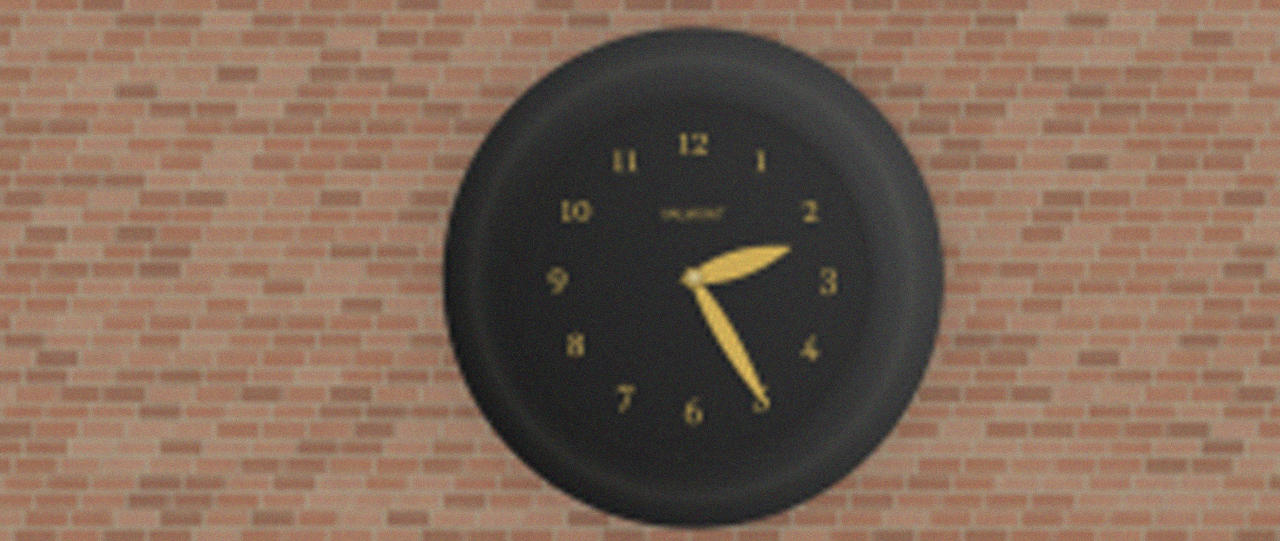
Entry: 2:25
